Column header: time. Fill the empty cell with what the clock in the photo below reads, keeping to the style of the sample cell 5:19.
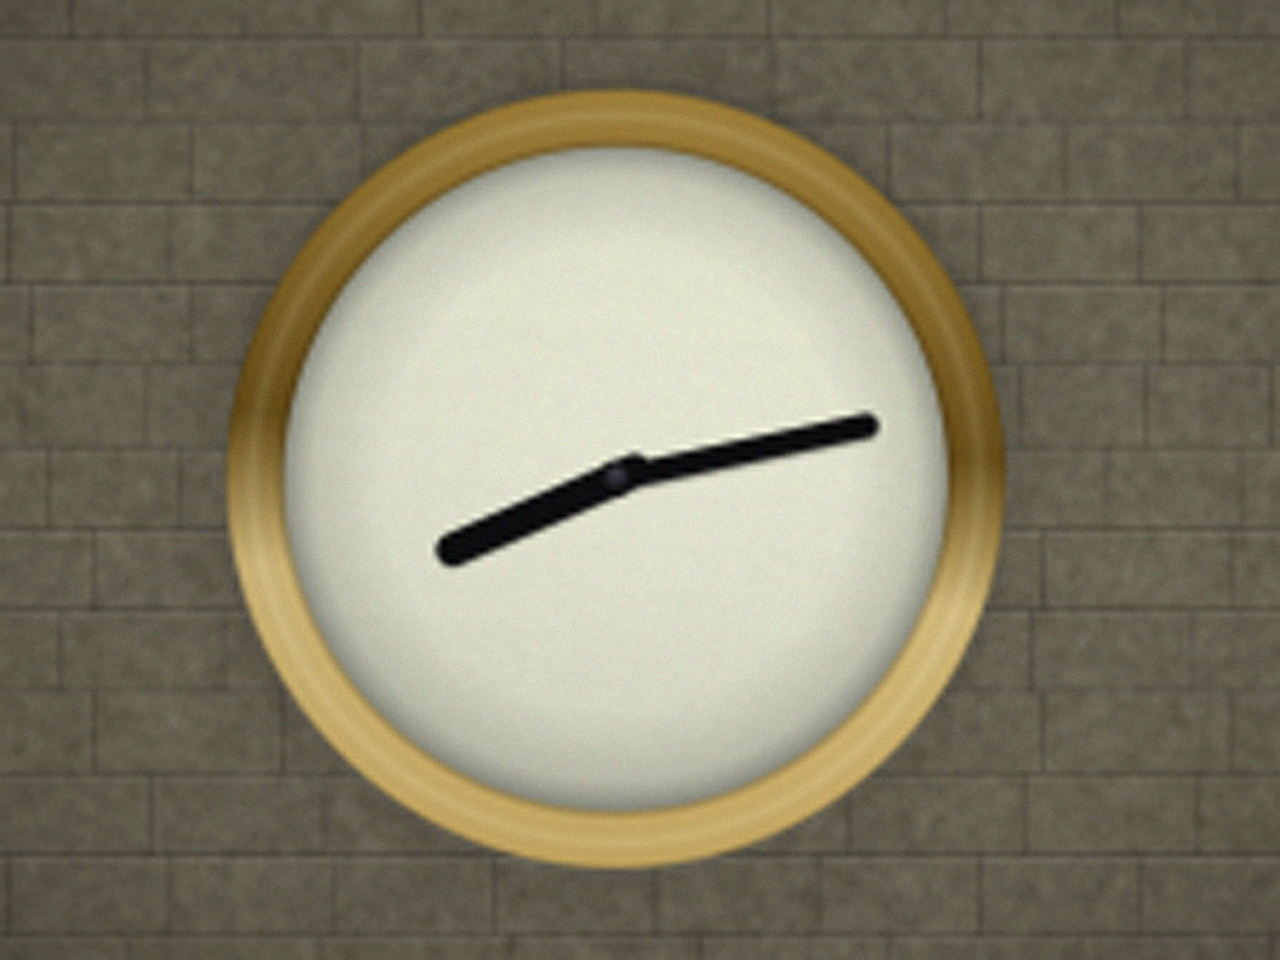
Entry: 8:13
